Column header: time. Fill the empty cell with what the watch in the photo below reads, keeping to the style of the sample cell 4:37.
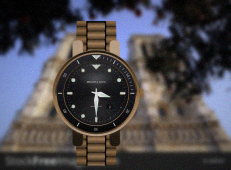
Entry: 3:30
